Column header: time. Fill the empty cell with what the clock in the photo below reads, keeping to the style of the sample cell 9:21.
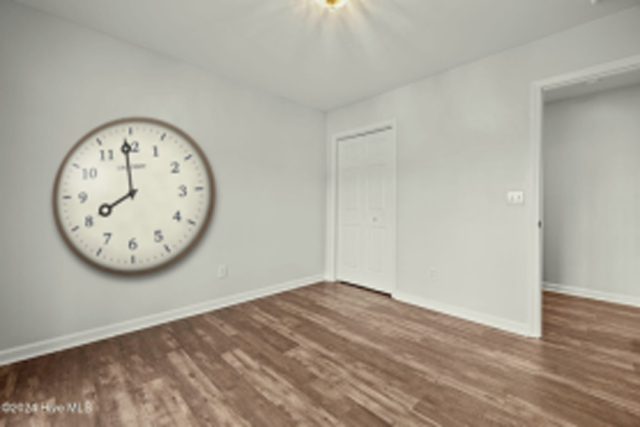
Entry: 7:59
